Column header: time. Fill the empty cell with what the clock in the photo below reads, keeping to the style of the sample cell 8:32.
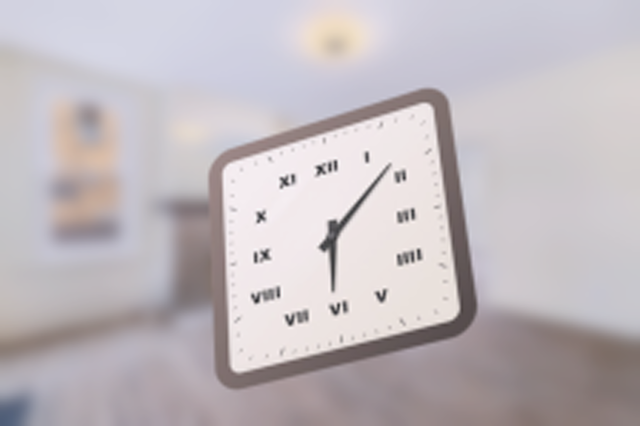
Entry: 6:08
